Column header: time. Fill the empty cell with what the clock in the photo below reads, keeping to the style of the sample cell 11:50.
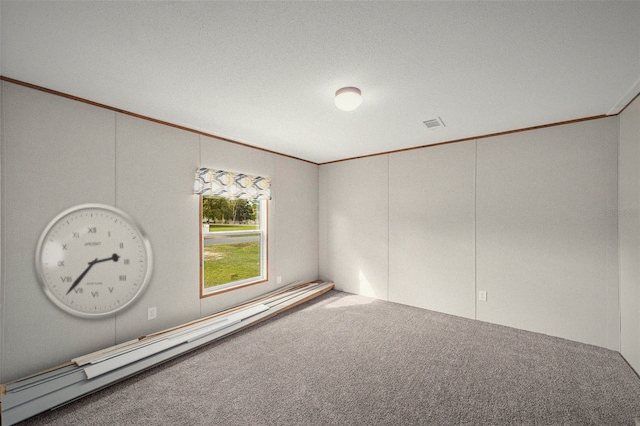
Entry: 2:37
